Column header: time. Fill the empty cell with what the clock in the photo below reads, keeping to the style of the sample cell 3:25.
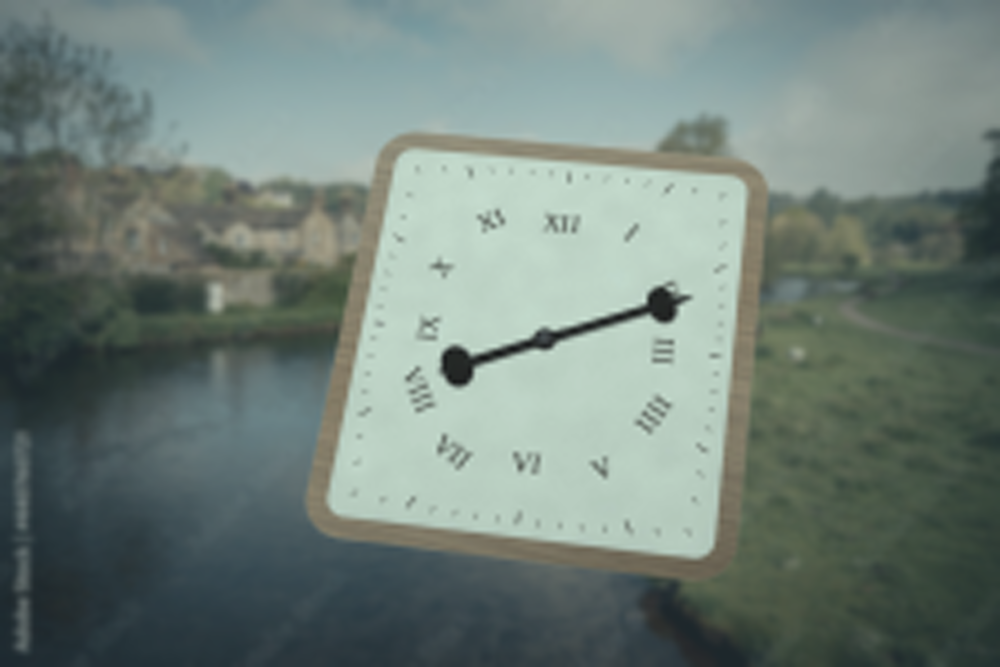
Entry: 8:11
